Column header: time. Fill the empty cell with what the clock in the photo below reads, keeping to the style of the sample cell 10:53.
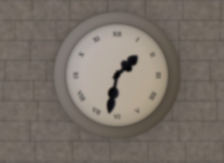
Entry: 1:32
